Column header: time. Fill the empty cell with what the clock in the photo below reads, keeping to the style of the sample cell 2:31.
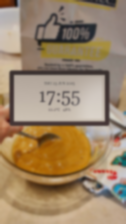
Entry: 17:55
